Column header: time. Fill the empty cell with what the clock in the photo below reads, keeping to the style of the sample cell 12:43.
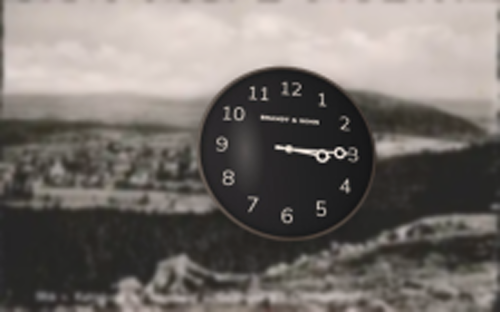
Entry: 3:15
